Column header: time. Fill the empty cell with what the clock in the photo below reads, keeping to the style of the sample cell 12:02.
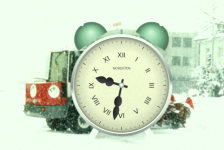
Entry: 9:32
